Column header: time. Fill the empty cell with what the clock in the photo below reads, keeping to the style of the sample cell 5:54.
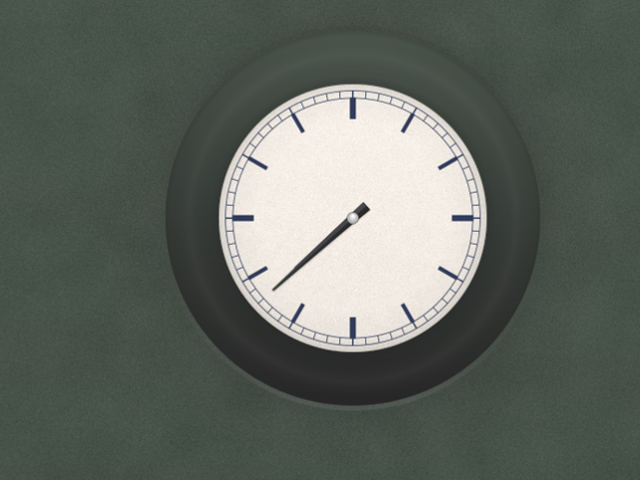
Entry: 7:38
